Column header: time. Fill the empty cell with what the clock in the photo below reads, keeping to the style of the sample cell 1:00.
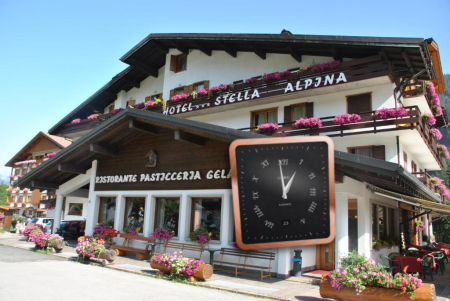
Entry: 12:59
